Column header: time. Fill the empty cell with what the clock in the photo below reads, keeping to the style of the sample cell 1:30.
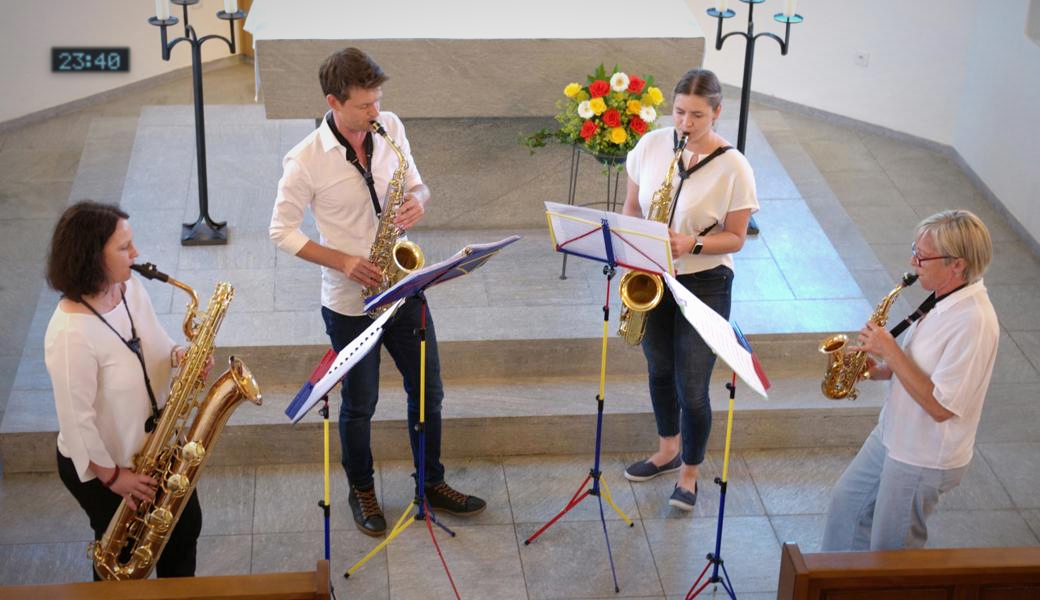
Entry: 23:40
